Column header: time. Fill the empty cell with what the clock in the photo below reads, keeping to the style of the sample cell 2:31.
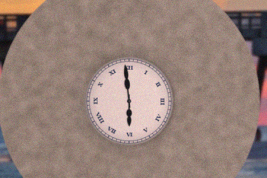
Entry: 5:59
